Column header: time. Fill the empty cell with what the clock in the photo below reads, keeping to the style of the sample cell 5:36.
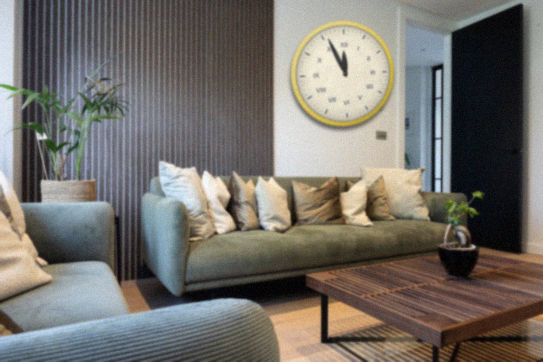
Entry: 11:56
